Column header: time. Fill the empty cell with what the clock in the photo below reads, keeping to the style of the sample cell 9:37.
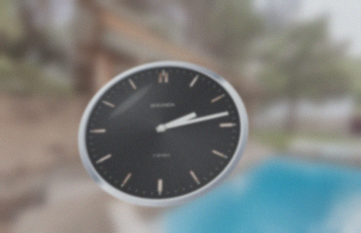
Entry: 2:13
